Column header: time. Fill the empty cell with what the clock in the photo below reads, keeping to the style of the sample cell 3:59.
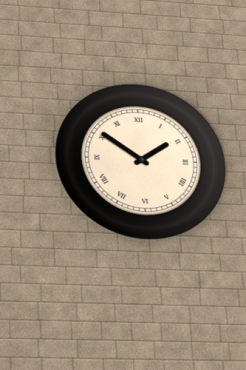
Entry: 1:51
